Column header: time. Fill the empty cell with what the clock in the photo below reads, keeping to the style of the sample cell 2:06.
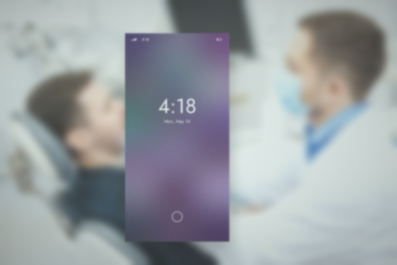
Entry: 4:18
